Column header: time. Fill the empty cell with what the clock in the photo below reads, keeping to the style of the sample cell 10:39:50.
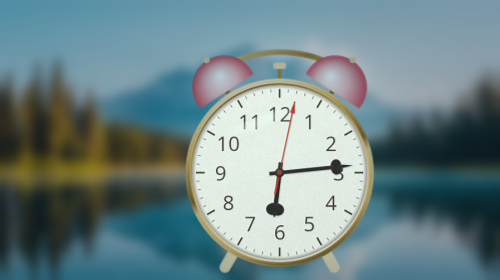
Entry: 6:14:02
